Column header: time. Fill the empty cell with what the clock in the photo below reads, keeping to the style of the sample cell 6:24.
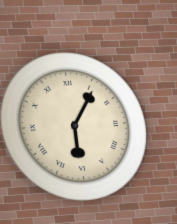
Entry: 6:06
